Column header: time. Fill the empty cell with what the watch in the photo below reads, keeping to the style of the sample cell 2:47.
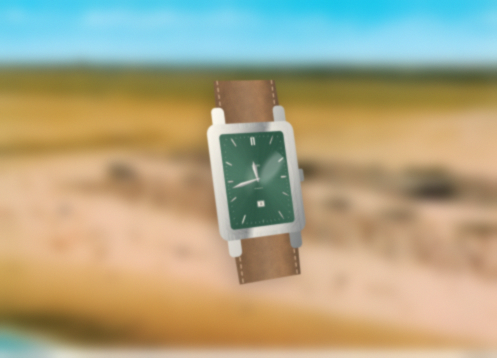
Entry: 11:43
